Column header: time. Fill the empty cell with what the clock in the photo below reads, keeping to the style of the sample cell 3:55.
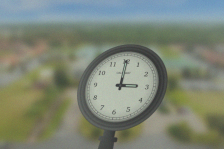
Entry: 3:00
